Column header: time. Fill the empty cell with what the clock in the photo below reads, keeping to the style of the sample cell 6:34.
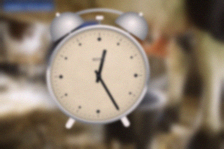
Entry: 12:25
